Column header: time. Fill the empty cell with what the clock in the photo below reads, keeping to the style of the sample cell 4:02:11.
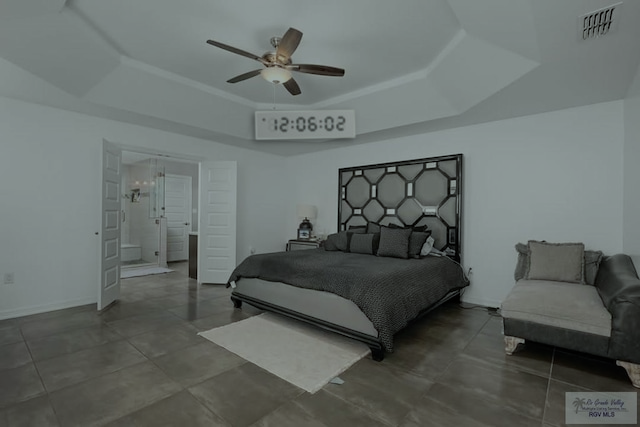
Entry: 12:06:02
